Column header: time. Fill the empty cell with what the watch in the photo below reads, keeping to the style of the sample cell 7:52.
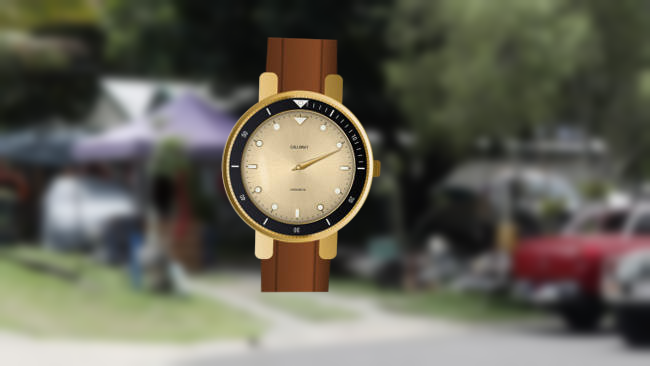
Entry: 2:11
